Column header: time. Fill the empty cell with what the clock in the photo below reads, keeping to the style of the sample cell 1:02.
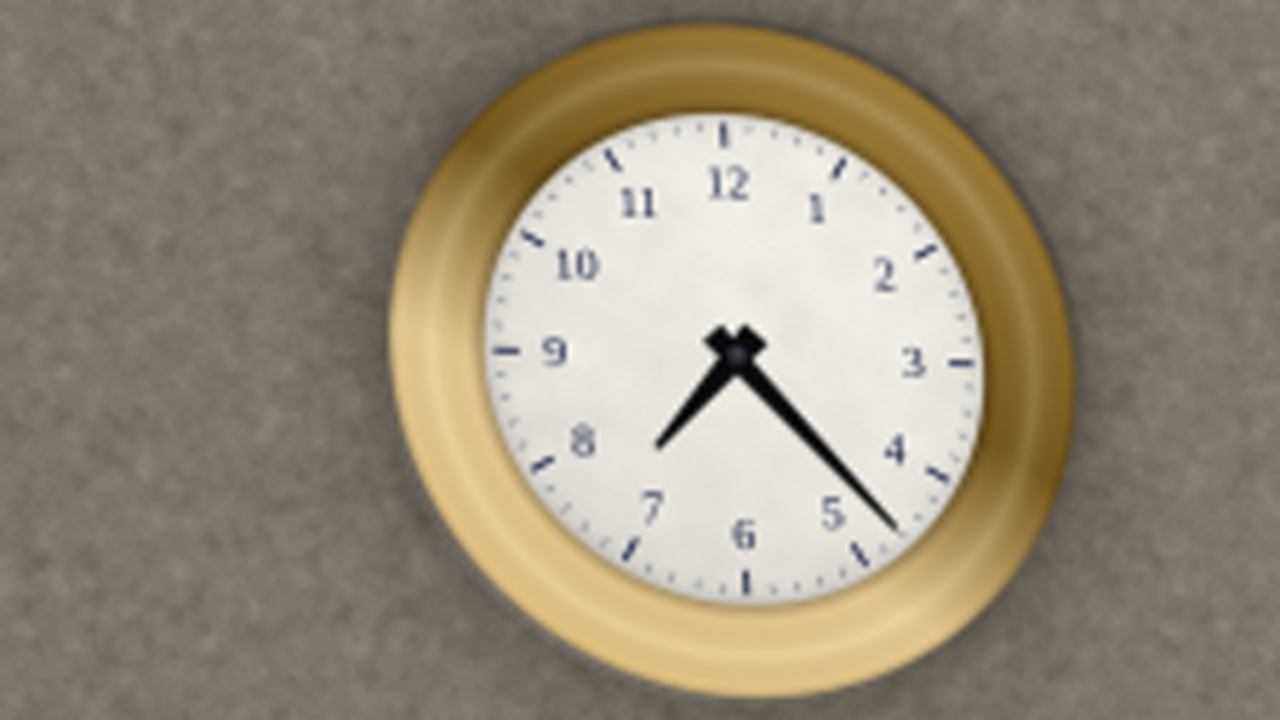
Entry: 7:23
